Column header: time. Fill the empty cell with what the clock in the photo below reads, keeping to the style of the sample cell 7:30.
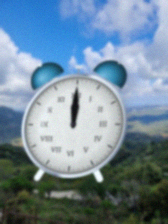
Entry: 12:00
